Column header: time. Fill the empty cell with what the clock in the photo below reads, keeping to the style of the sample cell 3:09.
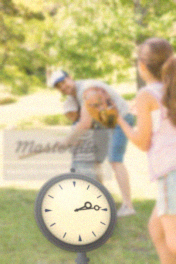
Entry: 2:14
